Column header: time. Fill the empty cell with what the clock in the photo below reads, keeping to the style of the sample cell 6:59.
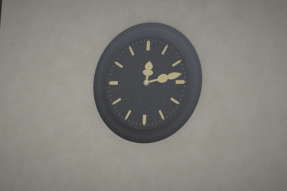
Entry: 12:13
